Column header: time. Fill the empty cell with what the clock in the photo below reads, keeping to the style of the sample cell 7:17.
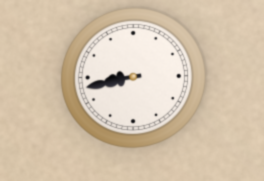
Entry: 8:43
